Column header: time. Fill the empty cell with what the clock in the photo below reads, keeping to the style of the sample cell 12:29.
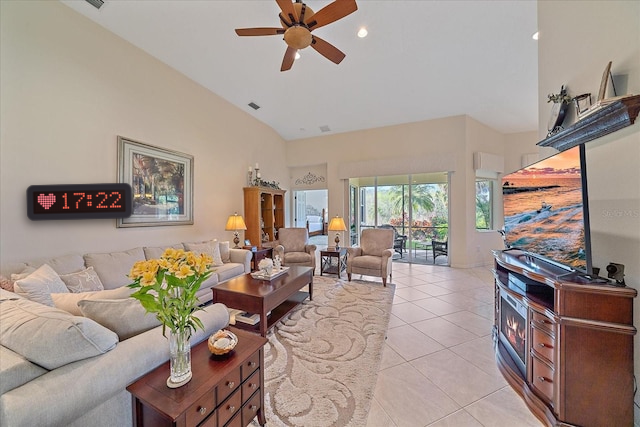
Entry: 17:22
